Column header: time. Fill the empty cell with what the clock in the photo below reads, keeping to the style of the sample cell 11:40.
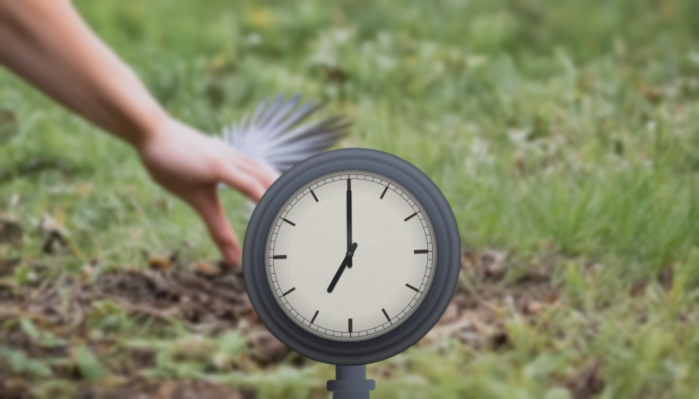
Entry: 7:00
